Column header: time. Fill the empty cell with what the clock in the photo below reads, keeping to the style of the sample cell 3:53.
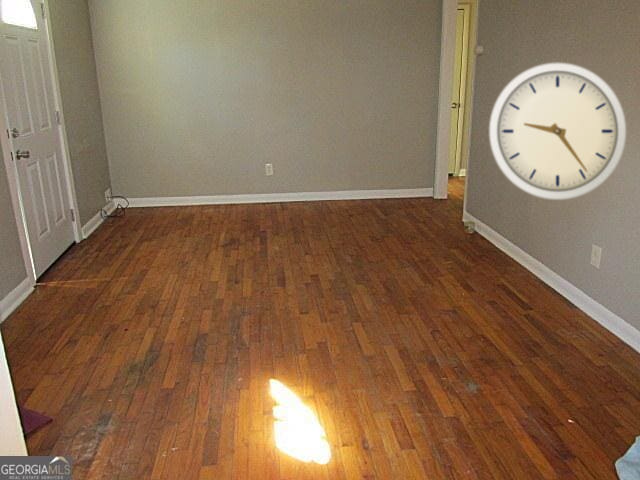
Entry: 9:24
